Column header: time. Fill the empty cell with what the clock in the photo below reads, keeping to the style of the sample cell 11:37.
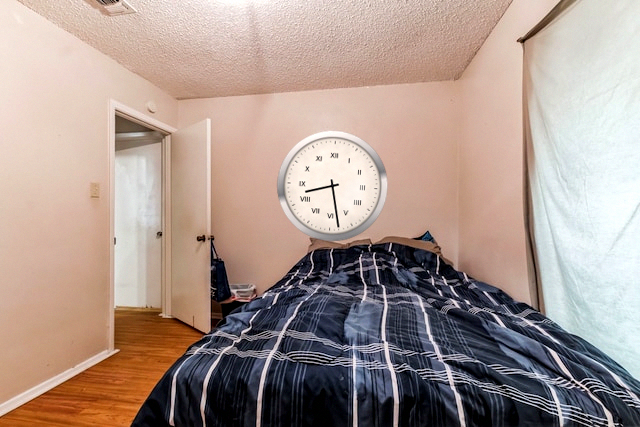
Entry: 8:28
